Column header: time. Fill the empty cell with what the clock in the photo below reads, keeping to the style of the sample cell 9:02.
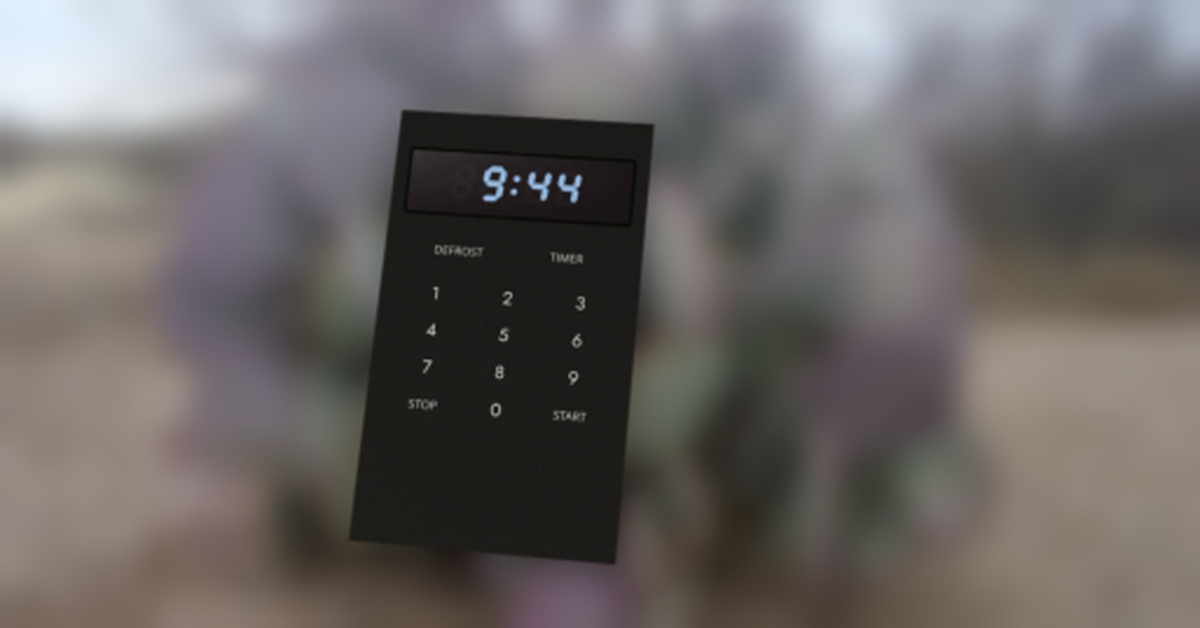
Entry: 9:44
